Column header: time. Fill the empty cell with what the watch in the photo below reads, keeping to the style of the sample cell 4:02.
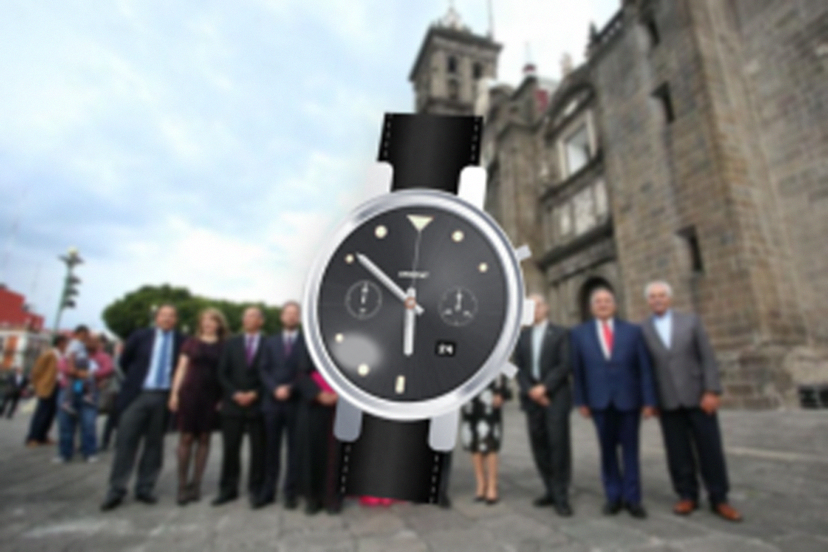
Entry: 5:51
